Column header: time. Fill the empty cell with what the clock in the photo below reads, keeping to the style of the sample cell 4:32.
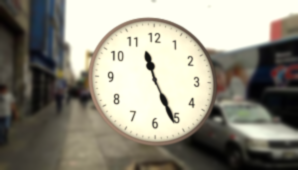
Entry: 11:26
